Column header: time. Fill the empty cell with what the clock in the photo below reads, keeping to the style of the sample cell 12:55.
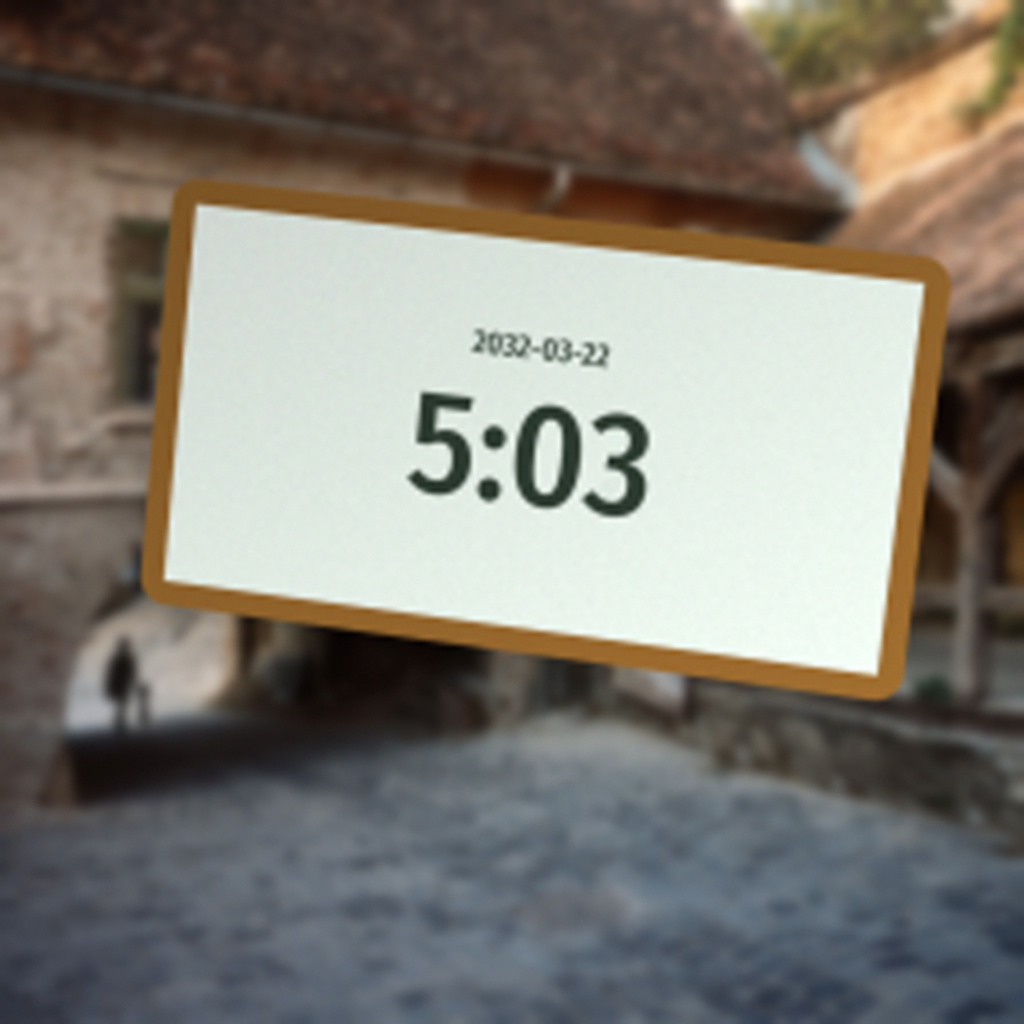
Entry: 5:03
